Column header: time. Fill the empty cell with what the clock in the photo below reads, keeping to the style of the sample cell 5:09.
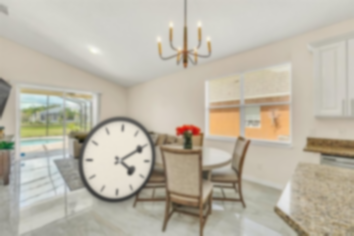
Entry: 4:10
